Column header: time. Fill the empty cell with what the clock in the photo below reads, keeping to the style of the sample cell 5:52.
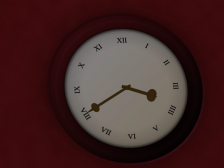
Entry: 3:40
